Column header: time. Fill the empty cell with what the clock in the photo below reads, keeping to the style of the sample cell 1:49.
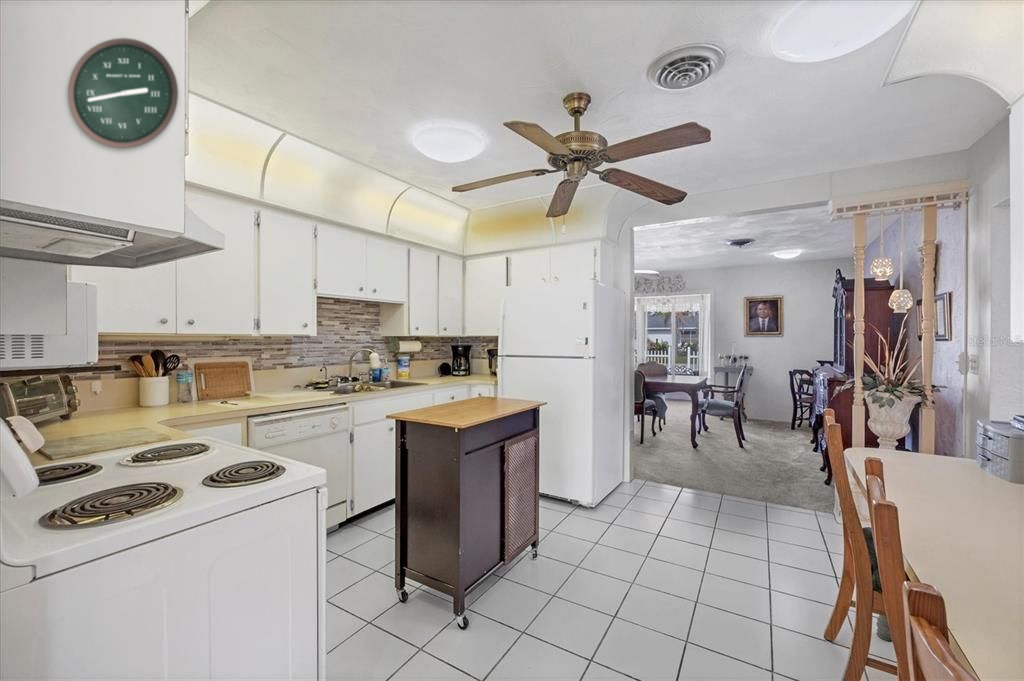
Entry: 2:43
